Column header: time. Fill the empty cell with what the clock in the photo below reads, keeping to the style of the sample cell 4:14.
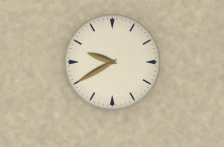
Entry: 9:40
